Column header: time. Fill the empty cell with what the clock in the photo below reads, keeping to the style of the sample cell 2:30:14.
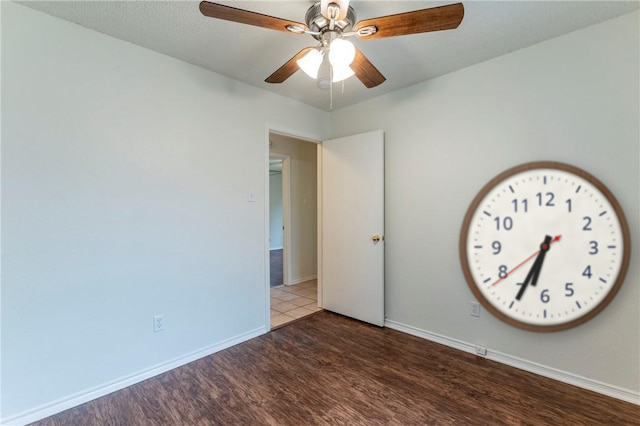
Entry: 6:34:39
